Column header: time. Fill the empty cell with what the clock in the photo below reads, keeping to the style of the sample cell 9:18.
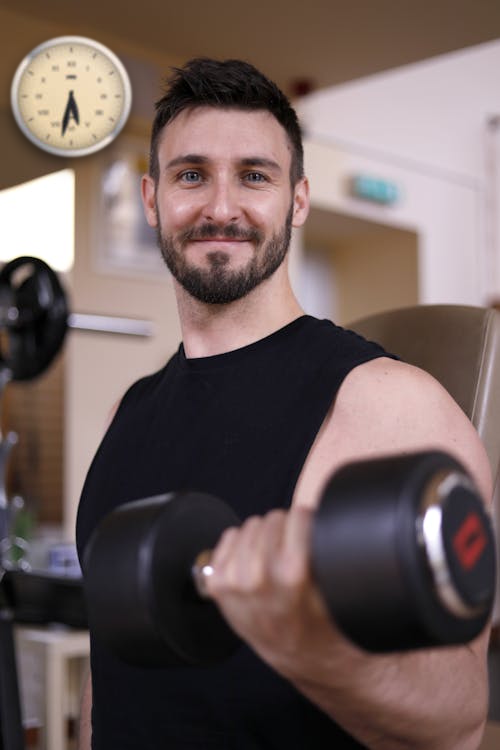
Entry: 5:32
